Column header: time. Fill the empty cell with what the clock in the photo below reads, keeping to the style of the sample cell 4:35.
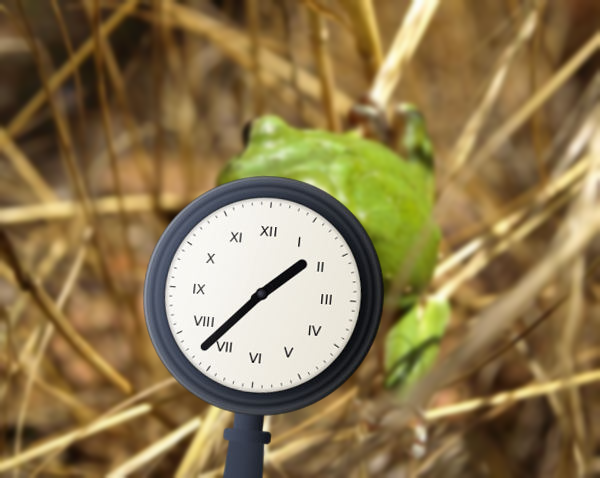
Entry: 1:37
